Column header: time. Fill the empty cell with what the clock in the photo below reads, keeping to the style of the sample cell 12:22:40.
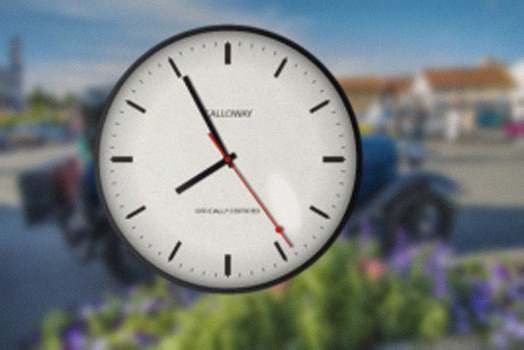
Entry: 7:55:24
